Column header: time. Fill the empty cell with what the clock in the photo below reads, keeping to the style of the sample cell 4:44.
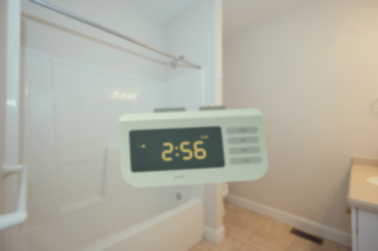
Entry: 2:56
